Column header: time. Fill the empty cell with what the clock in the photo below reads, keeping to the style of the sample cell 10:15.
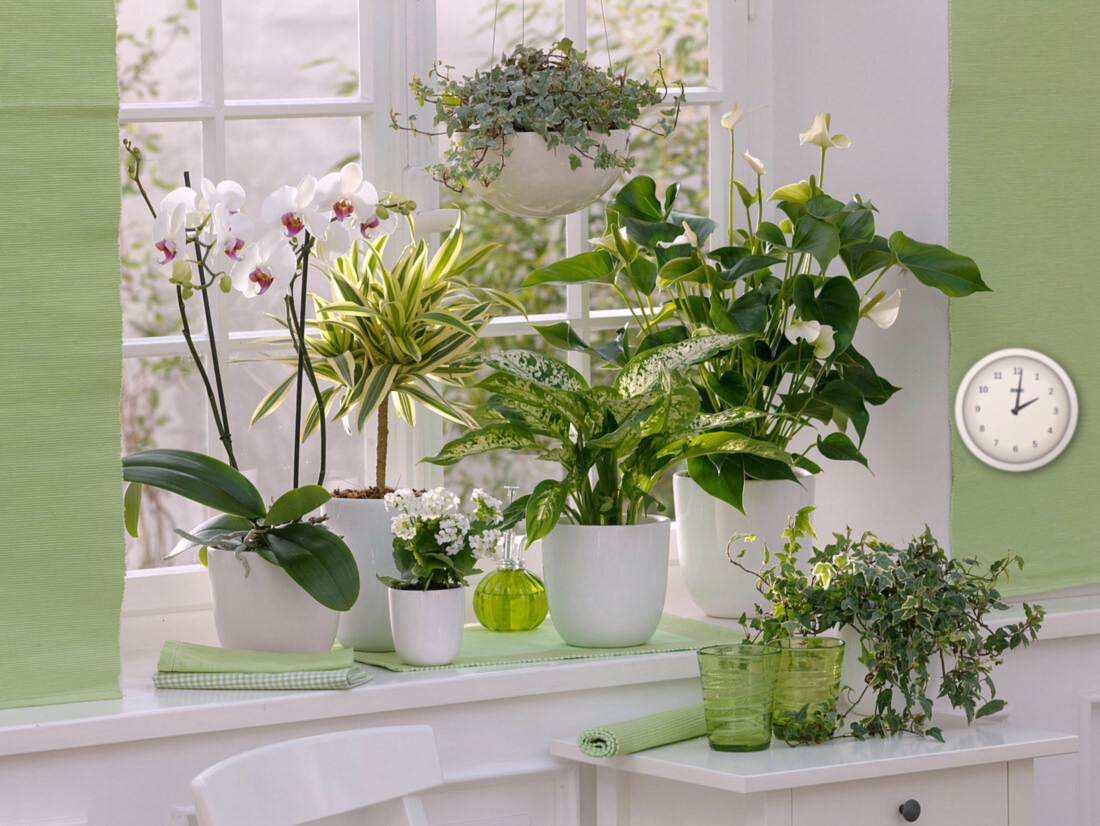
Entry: 2:01
